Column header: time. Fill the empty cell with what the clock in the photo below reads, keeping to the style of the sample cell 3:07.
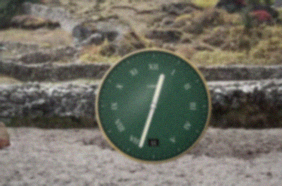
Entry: 12:33
